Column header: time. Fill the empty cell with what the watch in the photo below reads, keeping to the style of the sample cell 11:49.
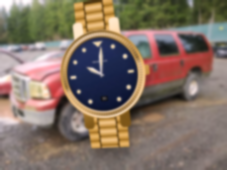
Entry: 10:01
